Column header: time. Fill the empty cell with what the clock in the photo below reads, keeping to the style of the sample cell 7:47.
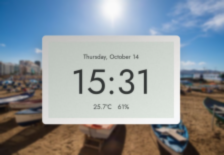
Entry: 15:31
